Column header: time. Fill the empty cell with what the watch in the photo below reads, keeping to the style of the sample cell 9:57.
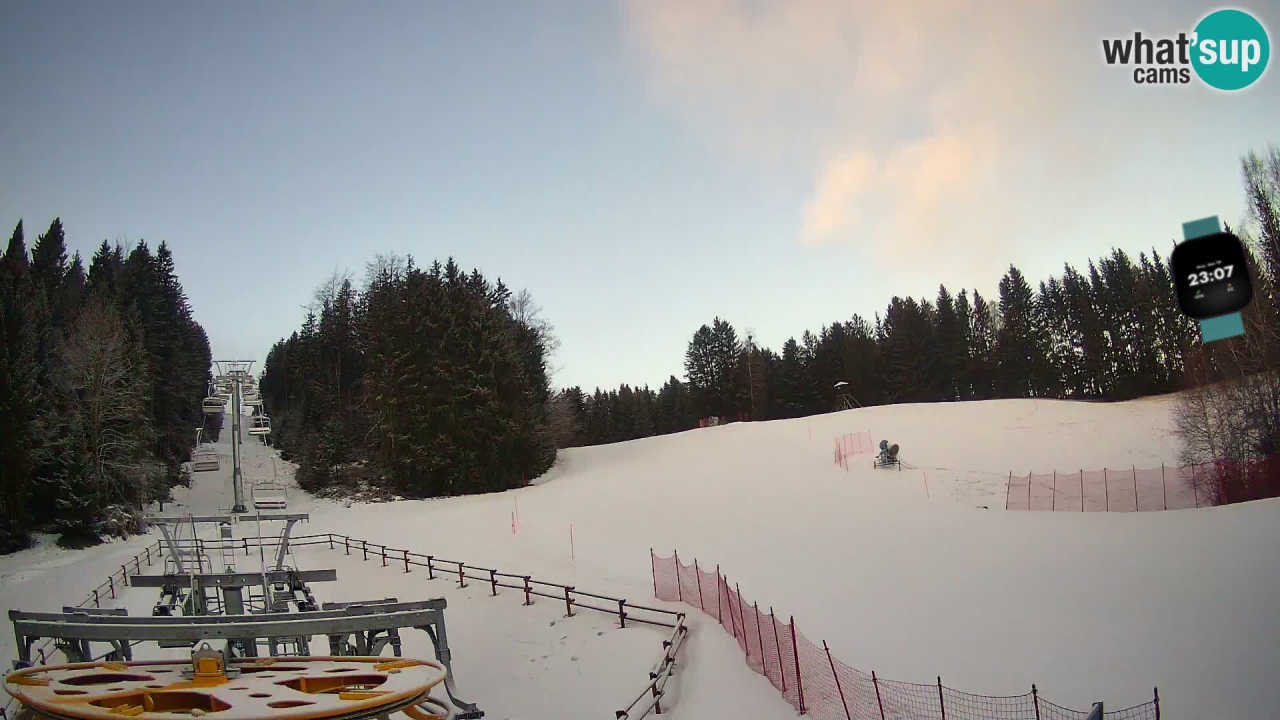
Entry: 23:07
